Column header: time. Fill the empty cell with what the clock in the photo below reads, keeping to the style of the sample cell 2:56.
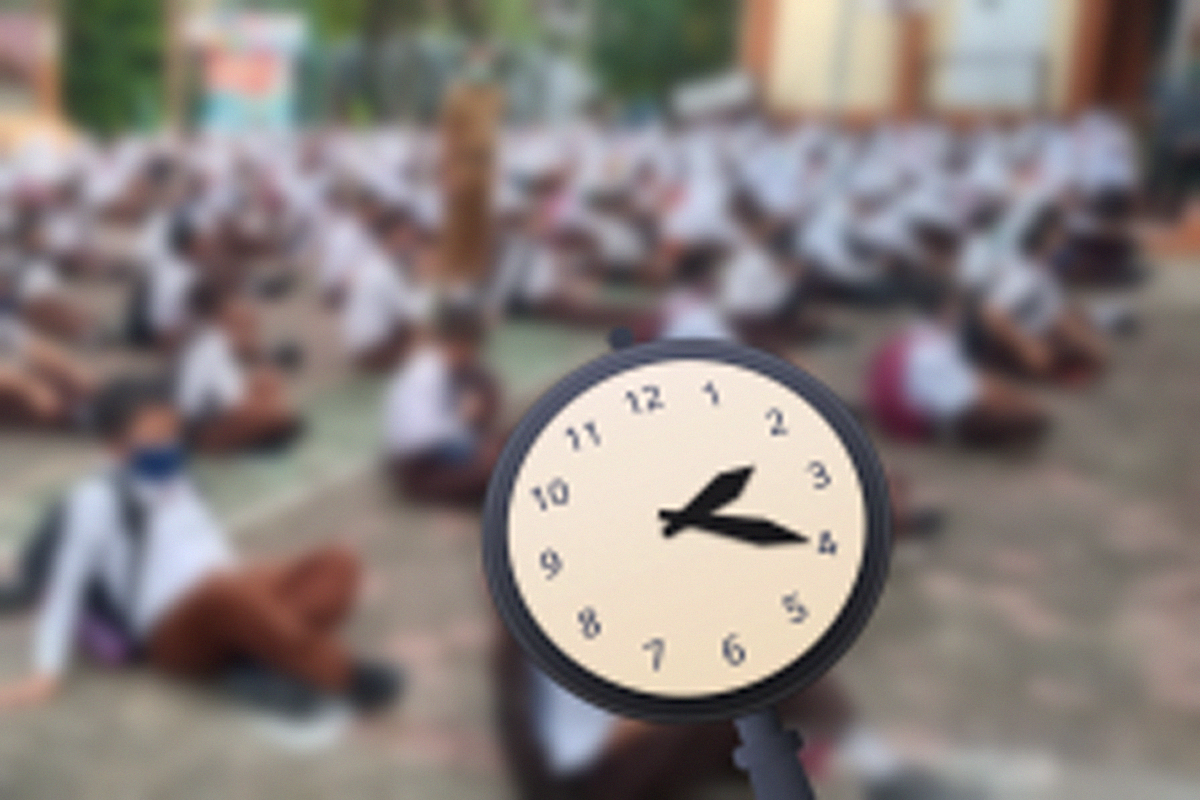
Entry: 2:20
